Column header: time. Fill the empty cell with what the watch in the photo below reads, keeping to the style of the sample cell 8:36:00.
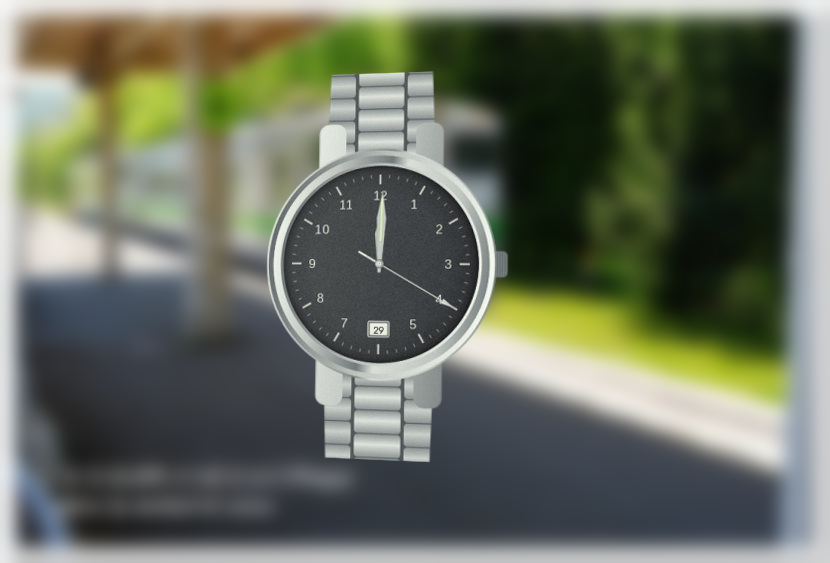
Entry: 12:00:20
